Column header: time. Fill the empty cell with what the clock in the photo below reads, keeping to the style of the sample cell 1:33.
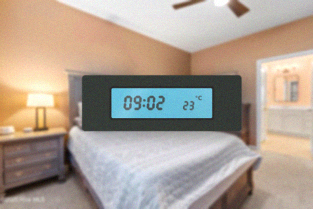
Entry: 9:02
